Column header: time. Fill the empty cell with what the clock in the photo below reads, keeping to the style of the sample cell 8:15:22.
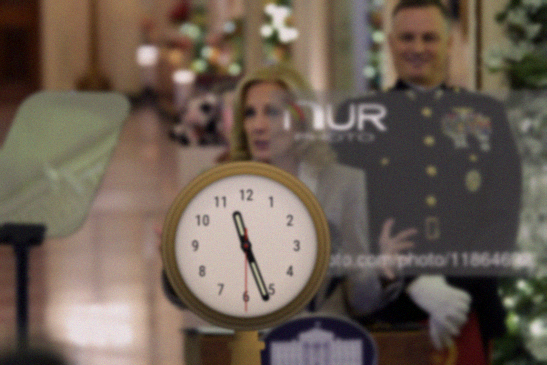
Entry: 11:26:30
